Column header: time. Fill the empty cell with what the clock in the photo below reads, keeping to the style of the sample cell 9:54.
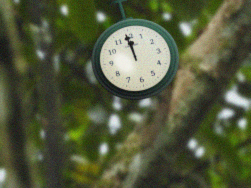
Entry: 11:59
